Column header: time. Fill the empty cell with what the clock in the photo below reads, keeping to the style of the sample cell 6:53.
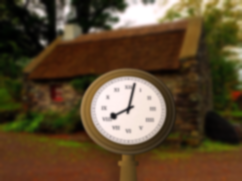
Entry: 8:02
